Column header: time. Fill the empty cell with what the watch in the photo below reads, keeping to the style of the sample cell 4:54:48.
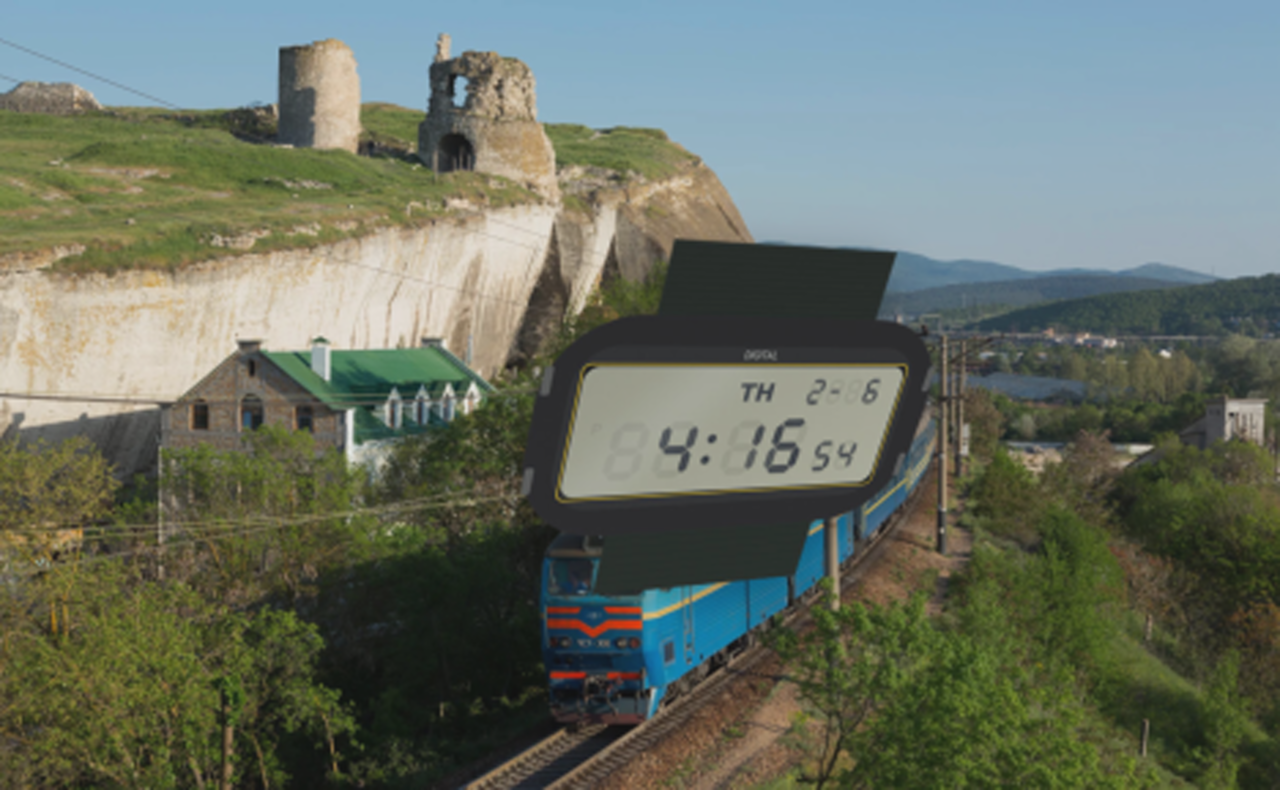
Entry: 4:16:54
